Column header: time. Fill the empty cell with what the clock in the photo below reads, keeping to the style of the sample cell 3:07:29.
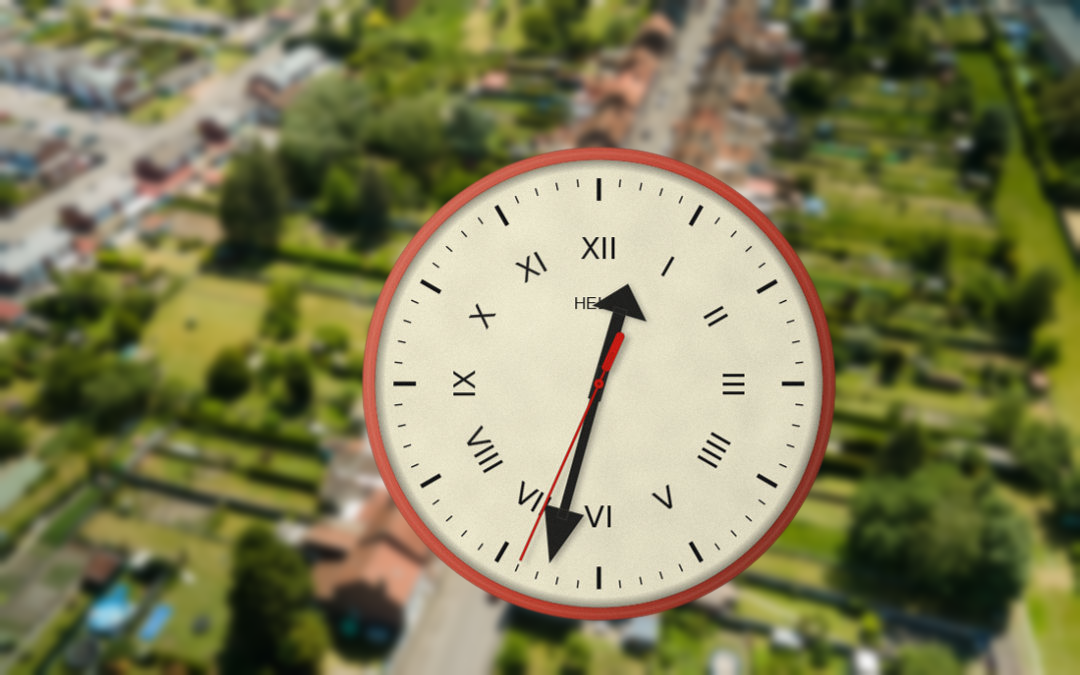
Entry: 12:32:34
